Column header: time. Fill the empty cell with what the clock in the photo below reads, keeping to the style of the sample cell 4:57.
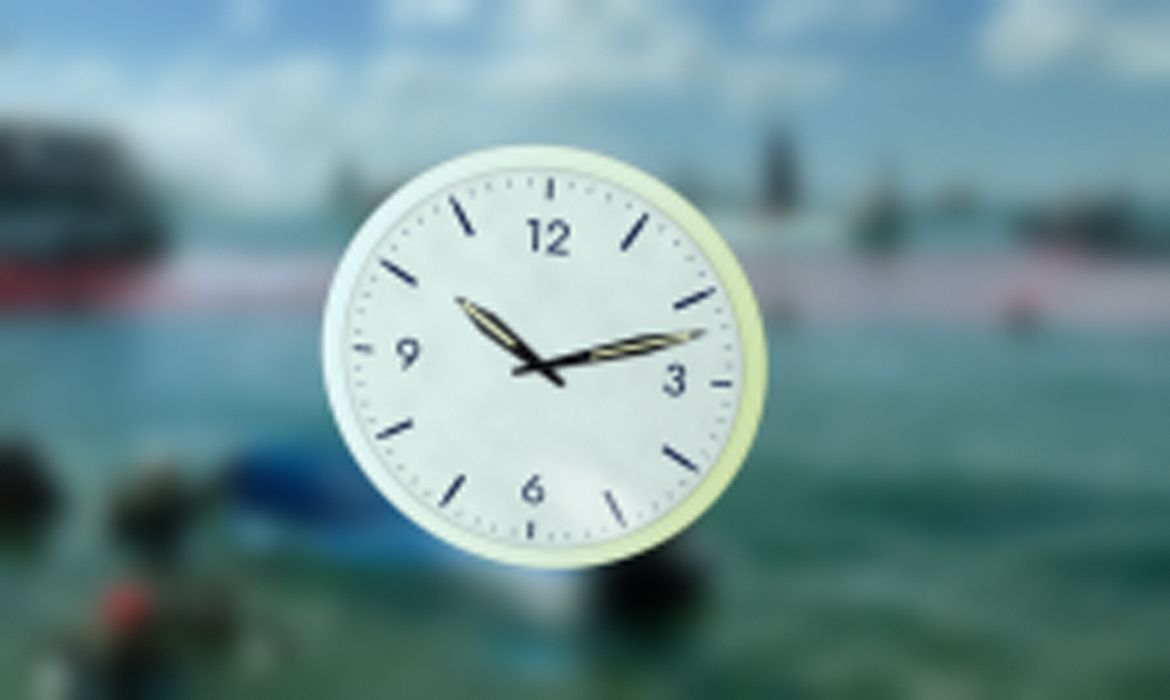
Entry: 10:12
